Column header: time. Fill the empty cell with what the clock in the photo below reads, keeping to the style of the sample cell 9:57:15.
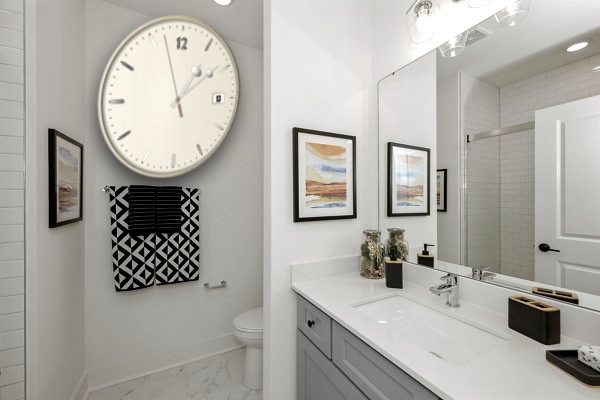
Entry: 1:08:57
